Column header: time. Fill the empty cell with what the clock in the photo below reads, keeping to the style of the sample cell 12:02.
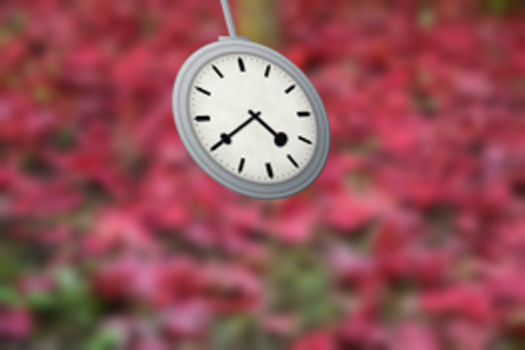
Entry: 4:40
